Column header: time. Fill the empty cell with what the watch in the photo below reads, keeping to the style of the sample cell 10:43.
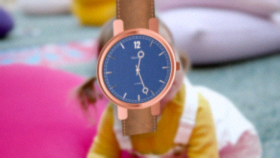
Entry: 12:27
